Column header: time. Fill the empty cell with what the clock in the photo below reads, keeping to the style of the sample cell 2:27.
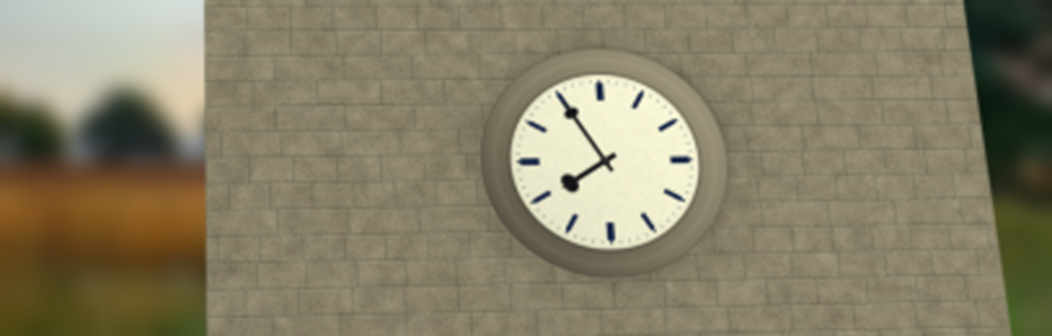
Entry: 7:55
